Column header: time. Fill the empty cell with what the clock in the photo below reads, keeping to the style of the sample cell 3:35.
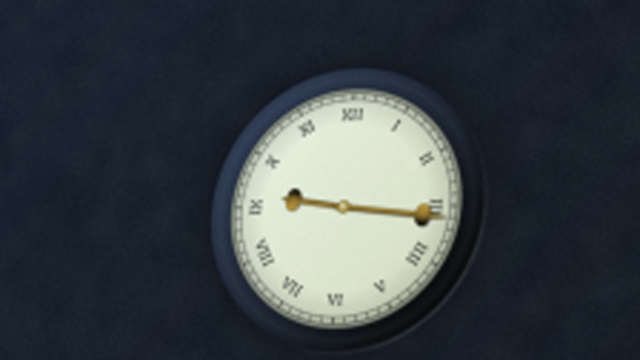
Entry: 9:16
